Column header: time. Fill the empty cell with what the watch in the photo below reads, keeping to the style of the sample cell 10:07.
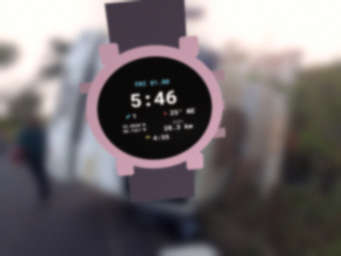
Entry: 5:46
